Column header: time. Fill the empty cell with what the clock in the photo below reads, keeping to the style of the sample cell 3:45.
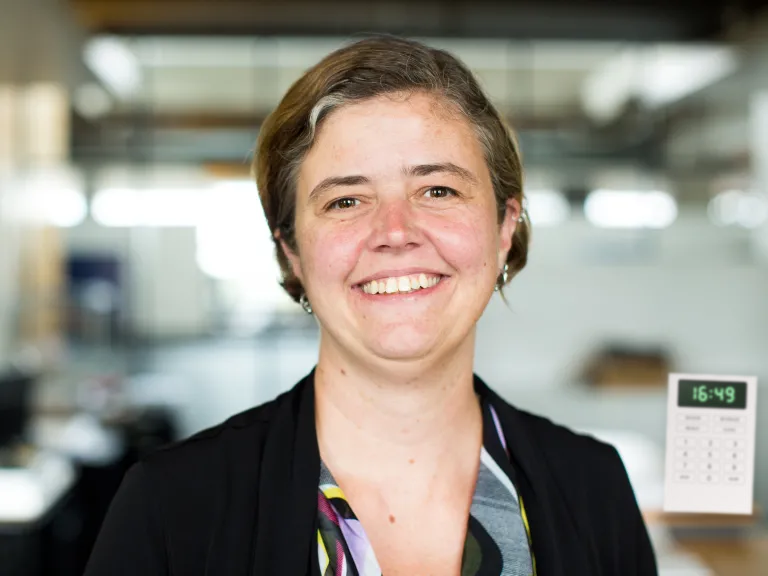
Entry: 16:49
